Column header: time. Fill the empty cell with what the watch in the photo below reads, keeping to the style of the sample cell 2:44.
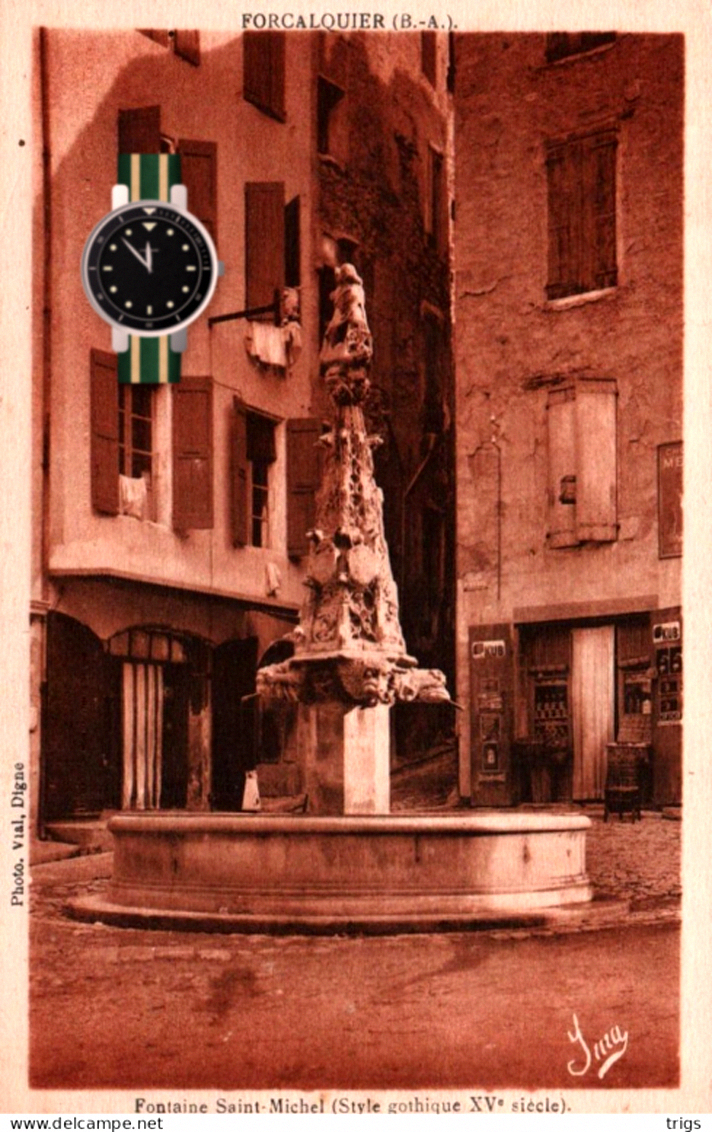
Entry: 11:53
